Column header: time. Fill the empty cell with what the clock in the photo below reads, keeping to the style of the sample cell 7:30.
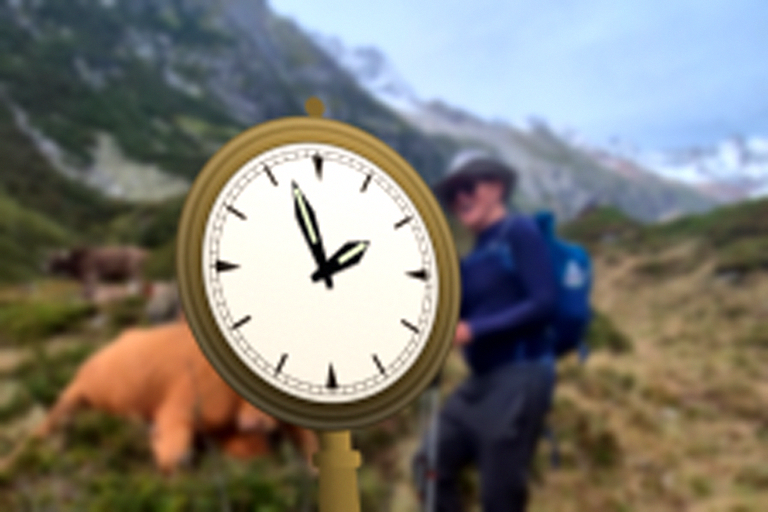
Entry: 1:57
